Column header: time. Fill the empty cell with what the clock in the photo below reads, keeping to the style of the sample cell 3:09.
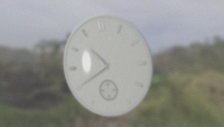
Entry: 10:40
